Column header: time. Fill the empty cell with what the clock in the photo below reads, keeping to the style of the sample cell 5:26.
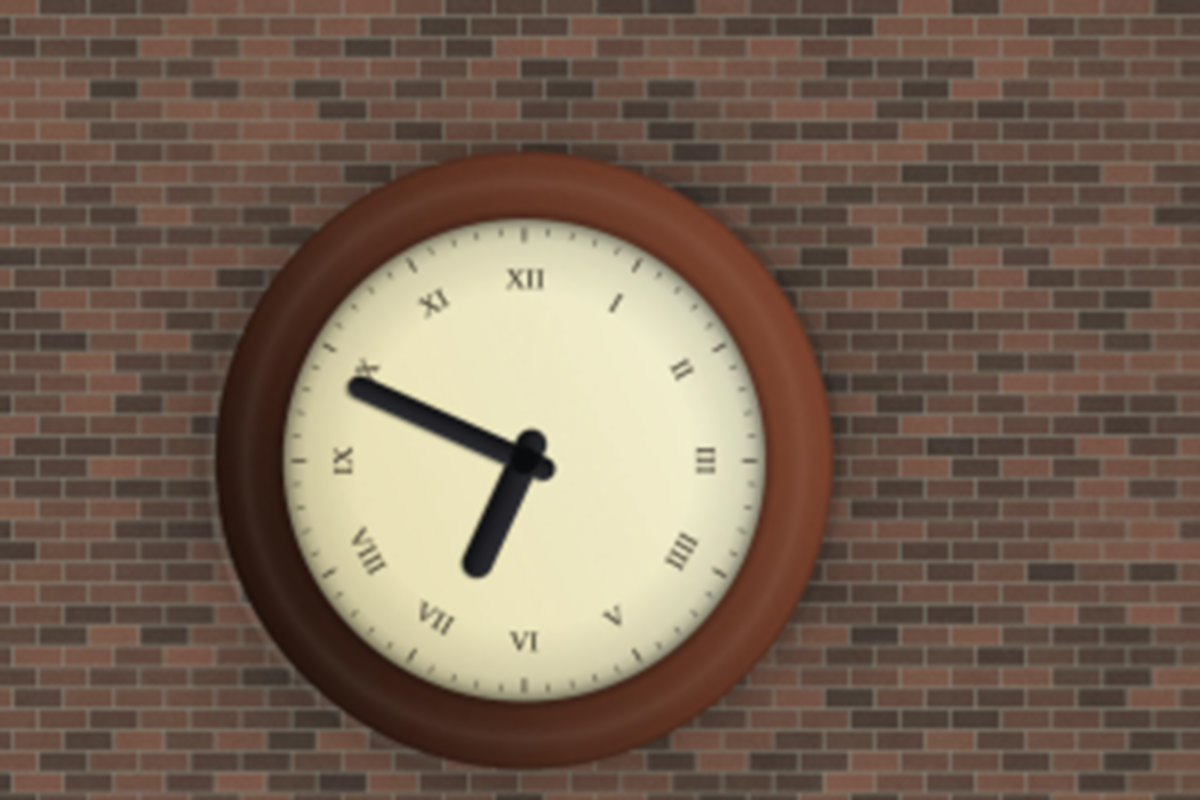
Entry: 6:49
